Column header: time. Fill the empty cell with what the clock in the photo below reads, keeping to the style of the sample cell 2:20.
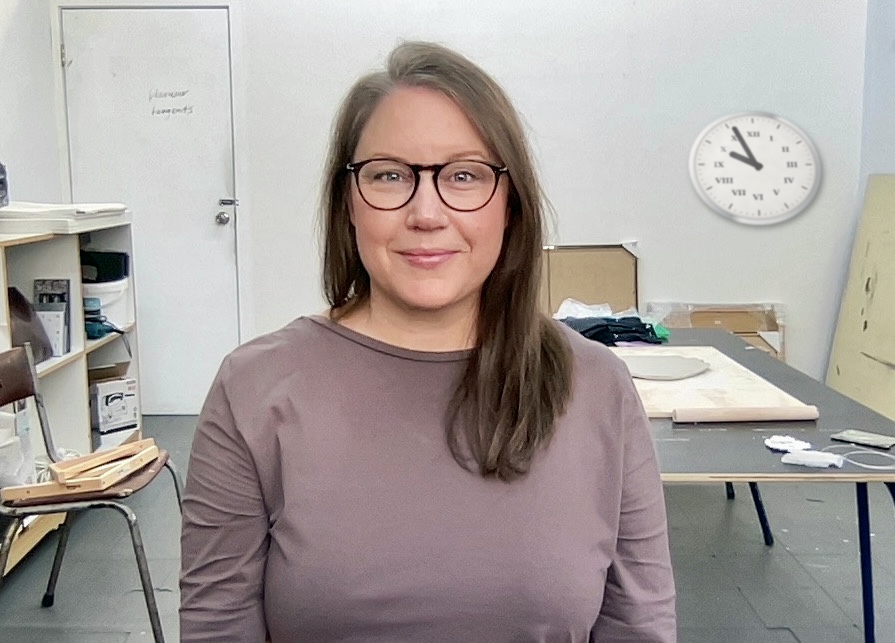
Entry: 9:56
